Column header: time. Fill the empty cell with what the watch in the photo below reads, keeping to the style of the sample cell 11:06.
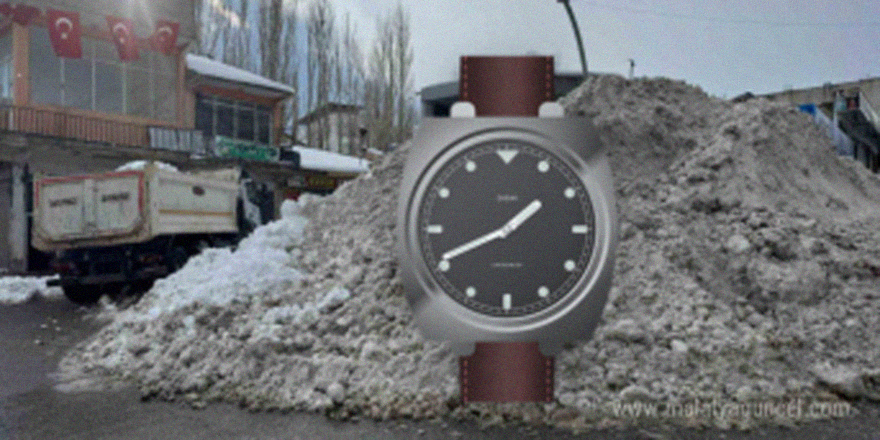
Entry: 1:41
